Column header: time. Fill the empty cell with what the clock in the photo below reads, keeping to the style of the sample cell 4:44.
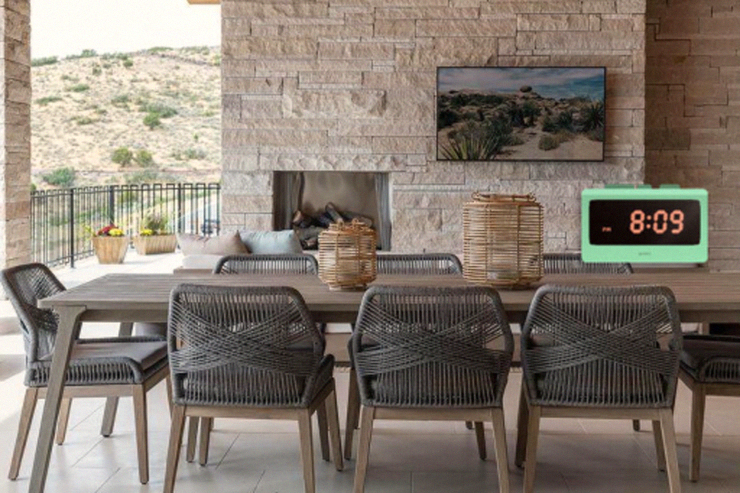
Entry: 8:09
